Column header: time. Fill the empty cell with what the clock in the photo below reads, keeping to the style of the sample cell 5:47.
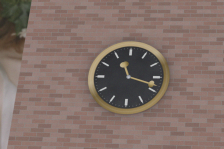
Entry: 11:18
